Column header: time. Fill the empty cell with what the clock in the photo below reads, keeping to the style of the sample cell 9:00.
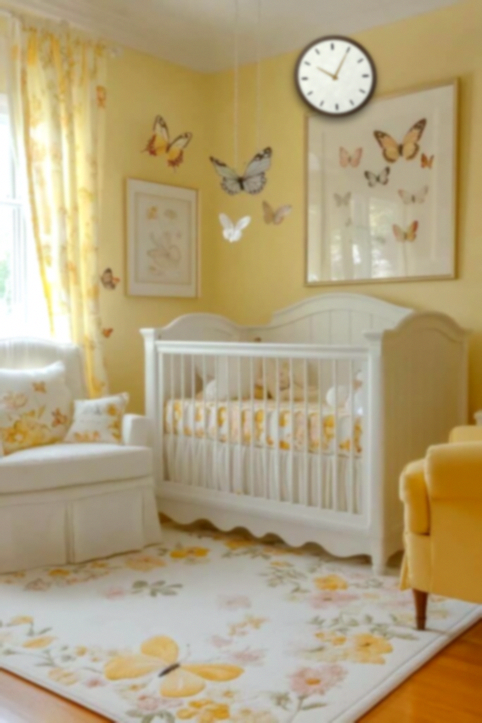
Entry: 10:05
